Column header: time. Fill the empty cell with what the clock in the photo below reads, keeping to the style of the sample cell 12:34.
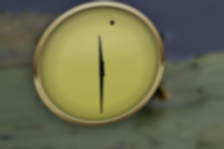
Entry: 11:28
